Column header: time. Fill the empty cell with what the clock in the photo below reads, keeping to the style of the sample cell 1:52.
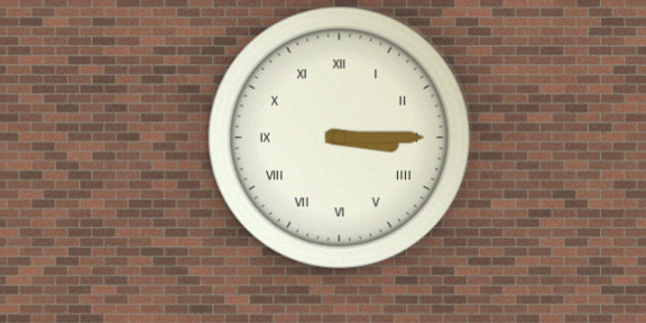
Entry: 3:15
